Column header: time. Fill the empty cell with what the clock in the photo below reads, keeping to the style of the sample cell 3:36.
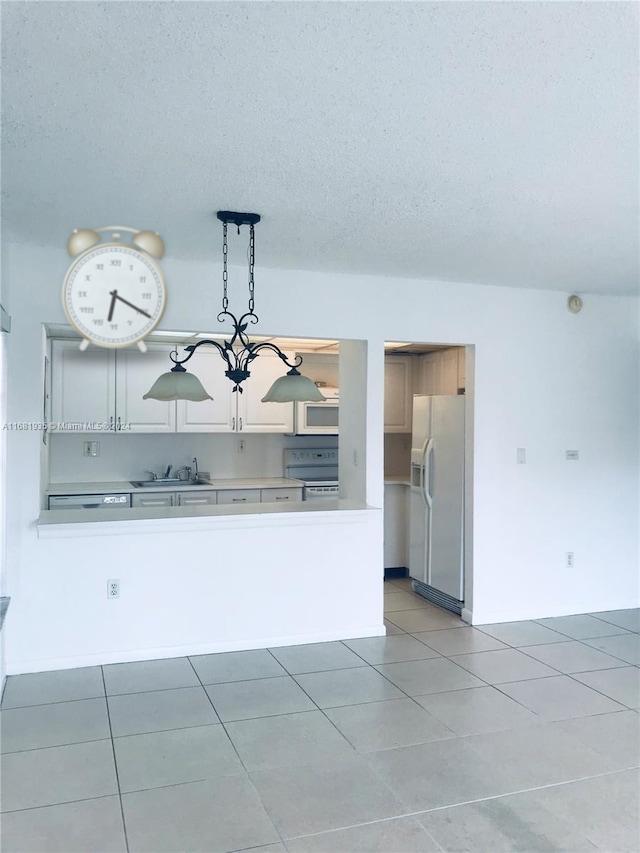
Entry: 6:20
